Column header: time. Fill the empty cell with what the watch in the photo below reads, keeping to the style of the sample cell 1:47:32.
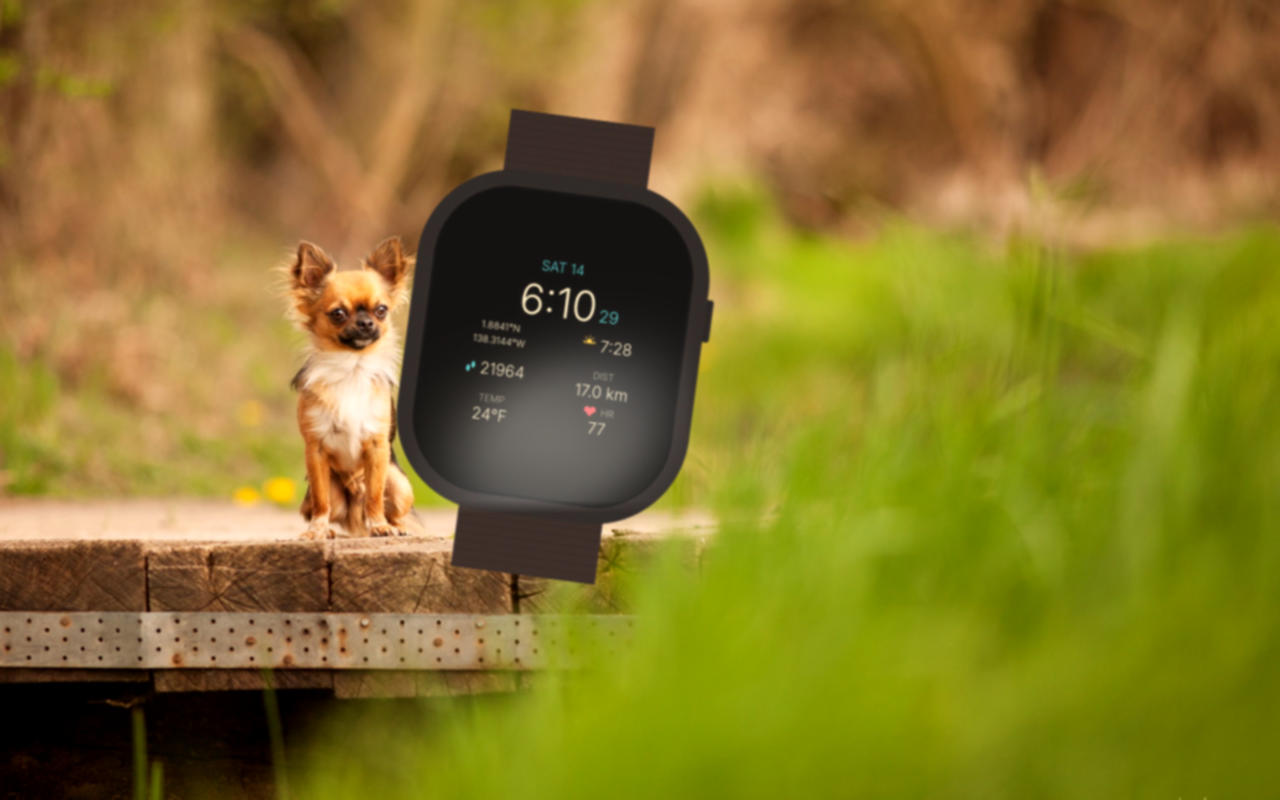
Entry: 6:10:29
